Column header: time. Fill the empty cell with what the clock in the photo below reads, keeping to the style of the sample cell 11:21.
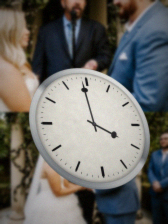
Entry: 3:59
